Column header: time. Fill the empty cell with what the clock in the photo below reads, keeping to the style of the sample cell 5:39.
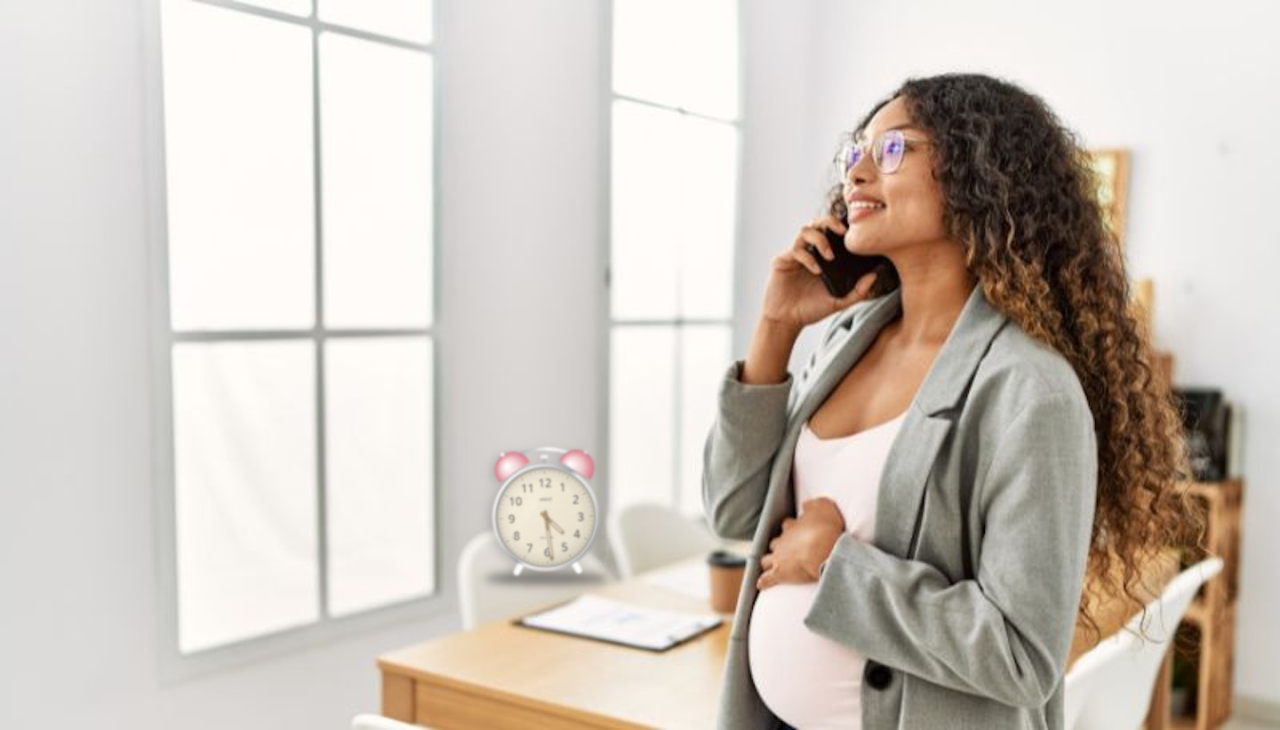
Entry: 4:29
